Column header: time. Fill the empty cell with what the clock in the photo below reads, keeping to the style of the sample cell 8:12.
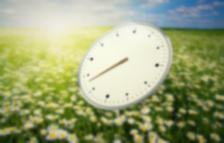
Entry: 7:38
